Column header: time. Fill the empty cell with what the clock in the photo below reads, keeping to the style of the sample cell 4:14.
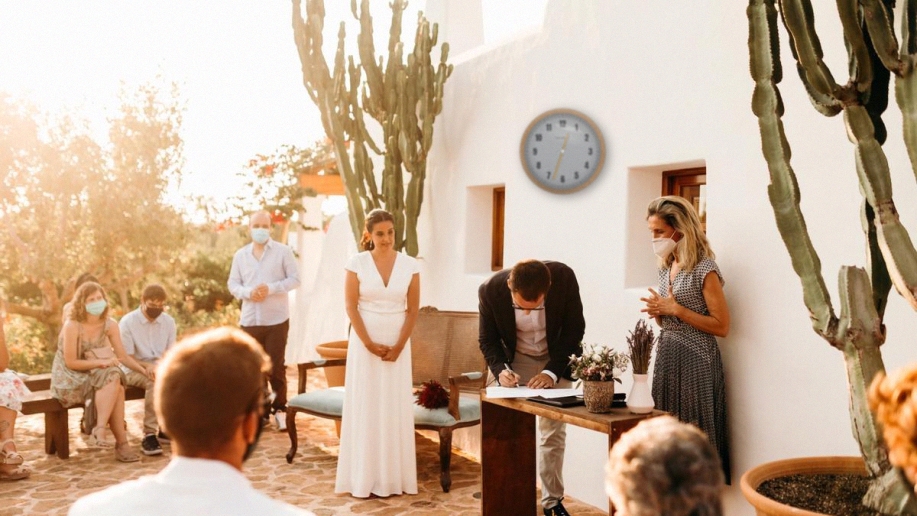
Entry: 12:33
